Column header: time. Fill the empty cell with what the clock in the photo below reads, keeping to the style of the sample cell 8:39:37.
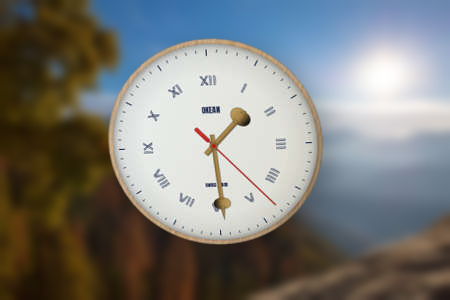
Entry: 1:29:23
